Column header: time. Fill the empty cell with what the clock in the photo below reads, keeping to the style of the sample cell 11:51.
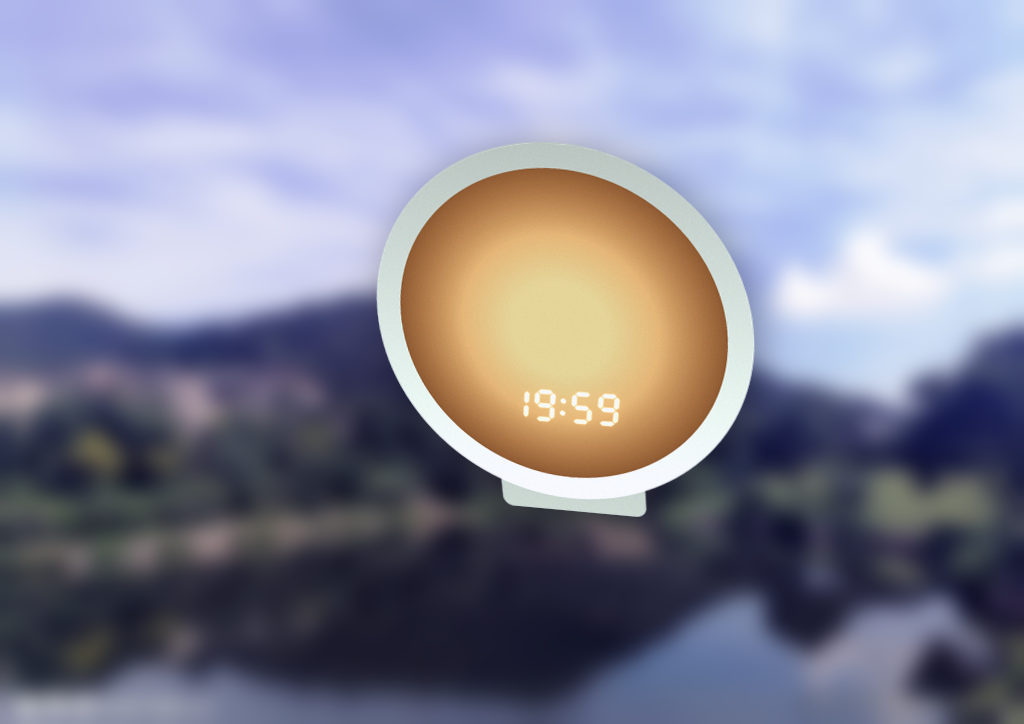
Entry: 19:59
